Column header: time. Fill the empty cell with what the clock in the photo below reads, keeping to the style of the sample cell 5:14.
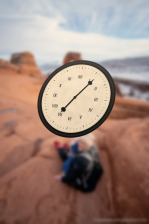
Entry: 7:06
